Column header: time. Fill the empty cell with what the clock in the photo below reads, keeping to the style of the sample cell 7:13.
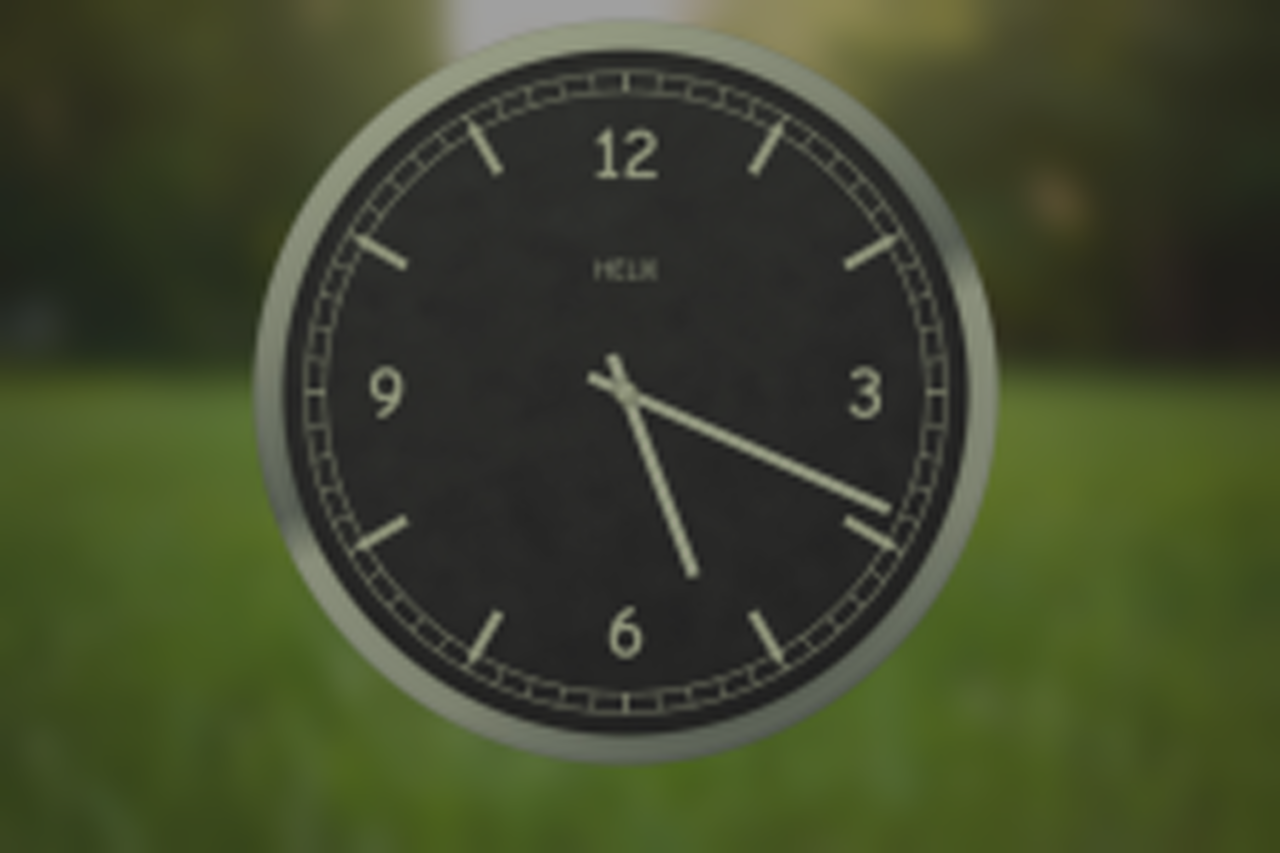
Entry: 5:19
